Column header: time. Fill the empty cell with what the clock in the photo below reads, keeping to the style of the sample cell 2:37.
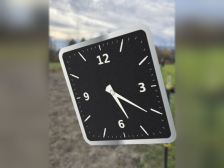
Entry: 5:21
